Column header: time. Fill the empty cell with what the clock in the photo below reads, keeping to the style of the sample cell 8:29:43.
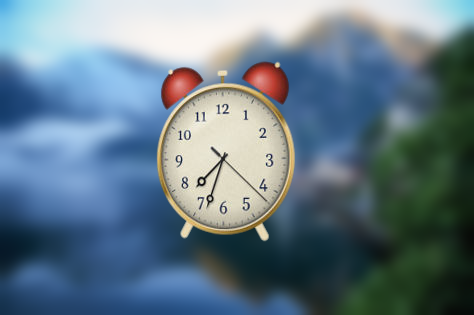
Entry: 7:33:22
